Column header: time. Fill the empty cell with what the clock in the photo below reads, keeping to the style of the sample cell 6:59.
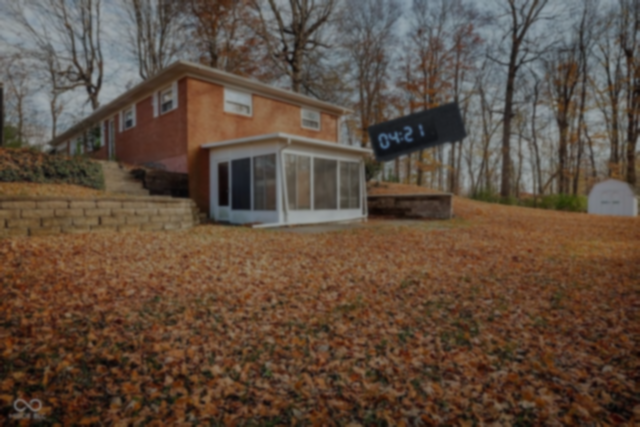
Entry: 4:21
